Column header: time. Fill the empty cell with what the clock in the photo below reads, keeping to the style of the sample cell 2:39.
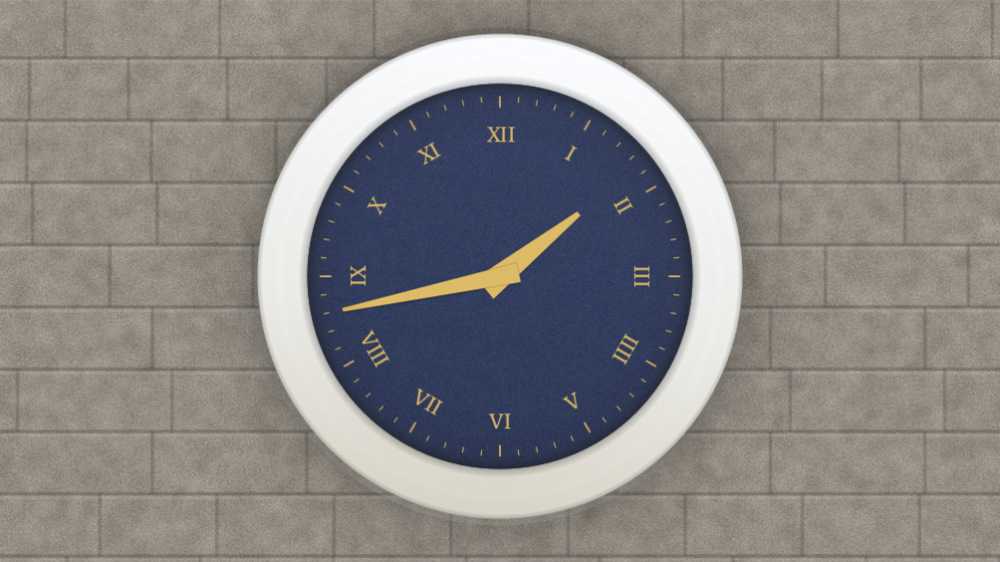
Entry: 1:43
